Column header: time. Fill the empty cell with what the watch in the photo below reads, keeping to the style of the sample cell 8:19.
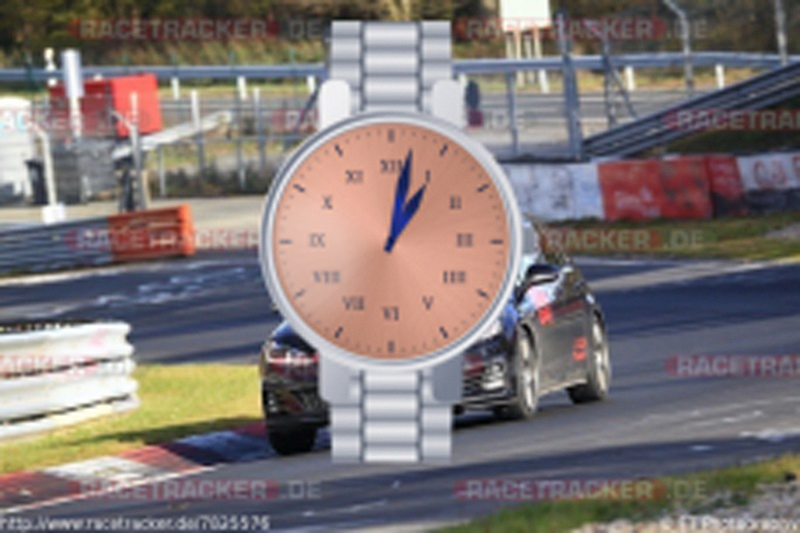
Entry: 1:02
